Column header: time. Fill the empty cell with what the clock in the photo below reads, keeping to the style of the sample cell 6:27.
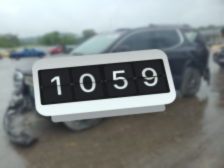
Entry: 10:59
